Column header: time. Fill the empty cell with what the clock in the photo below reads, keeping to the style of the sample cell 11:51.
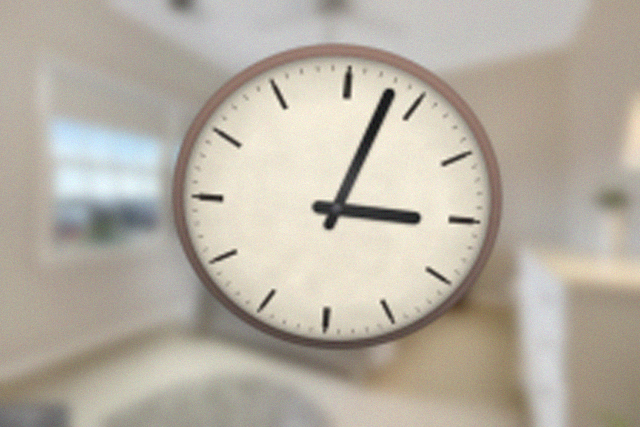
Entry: 3:03
